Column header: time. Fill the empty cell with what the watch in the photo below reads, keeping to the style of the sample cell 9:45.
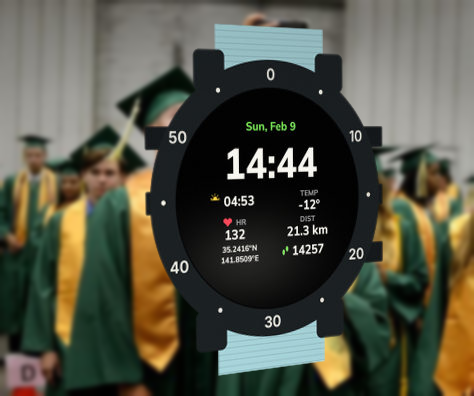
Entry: 14:44
